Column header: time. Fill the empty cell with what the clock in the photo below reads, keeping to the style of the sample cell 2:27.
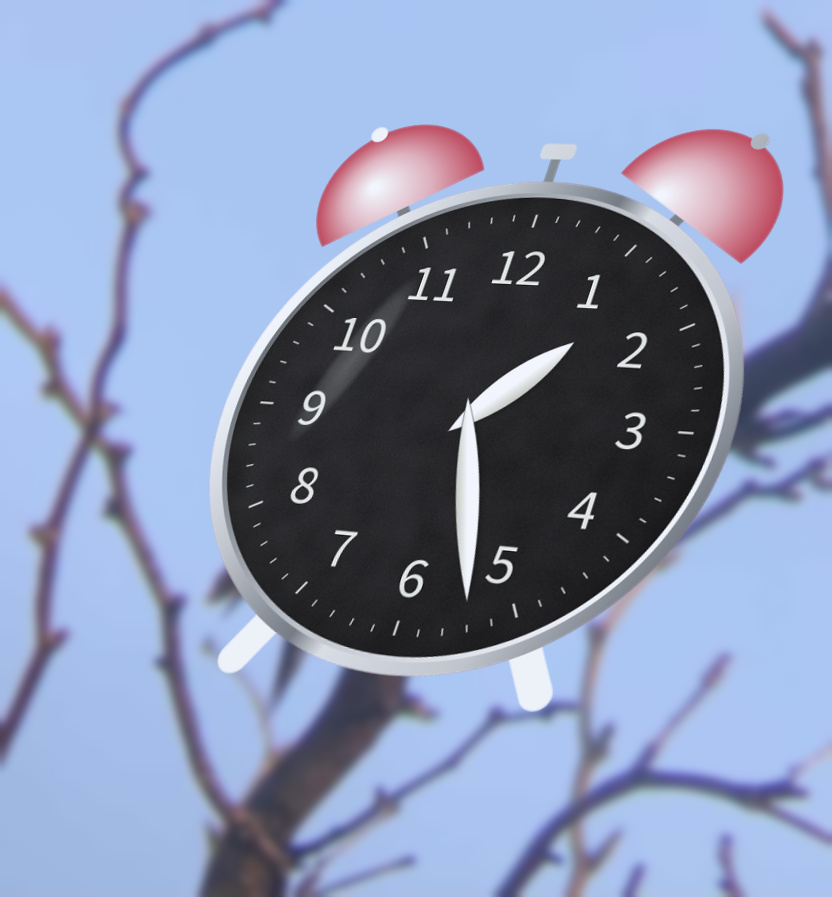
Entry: 1:27
